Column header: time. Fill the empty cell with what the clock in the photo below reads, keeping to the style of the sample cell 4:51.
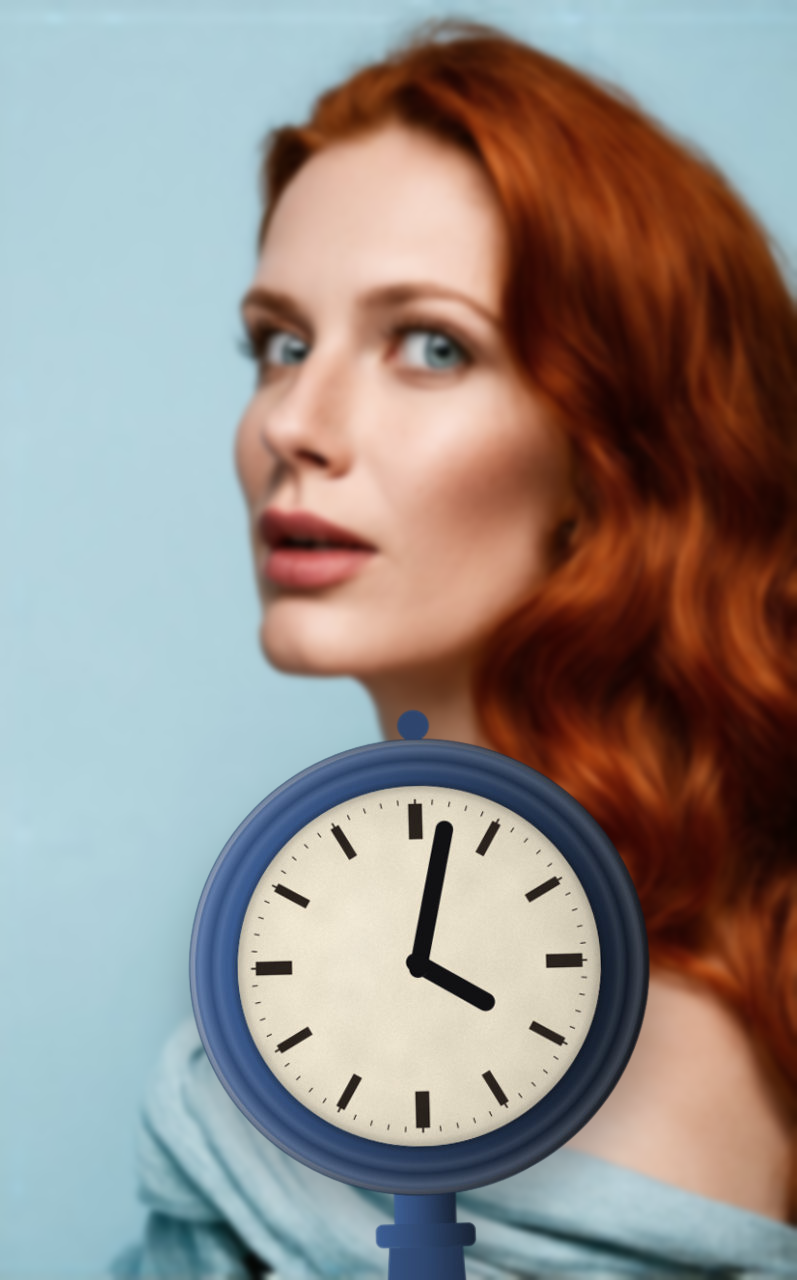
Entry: 4:02
